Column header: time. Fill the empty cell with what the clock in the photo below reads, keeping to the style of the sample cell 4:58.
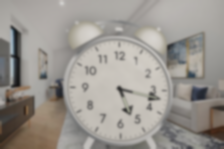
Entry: 5:17
